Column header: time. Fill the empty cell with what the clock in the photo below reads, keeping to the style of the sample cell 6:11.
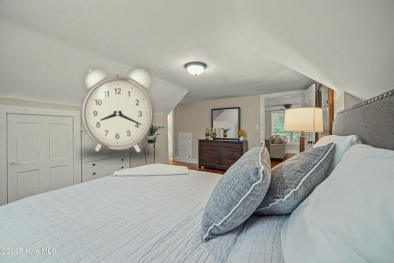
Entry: 8:19
